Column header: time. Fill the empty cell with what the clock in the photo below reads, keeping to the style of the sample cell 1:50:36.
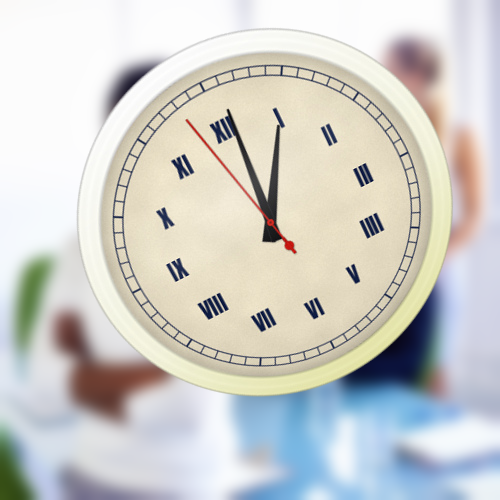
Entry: 1:00:58
